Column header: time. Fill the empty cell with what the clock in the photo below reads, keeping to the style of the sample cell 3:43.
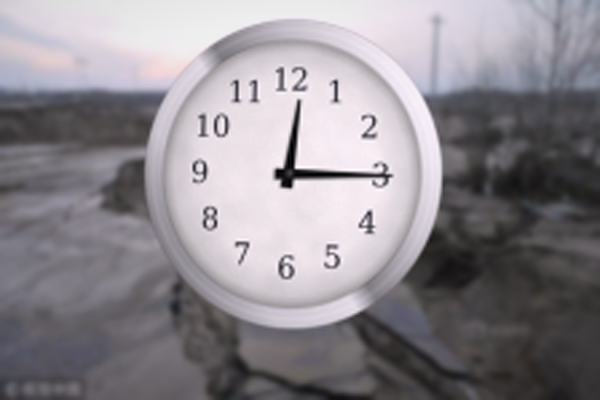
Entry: 12:15
